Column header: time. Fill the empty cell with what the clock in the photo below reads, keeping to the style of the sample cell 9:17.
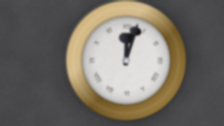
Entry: 12:03
